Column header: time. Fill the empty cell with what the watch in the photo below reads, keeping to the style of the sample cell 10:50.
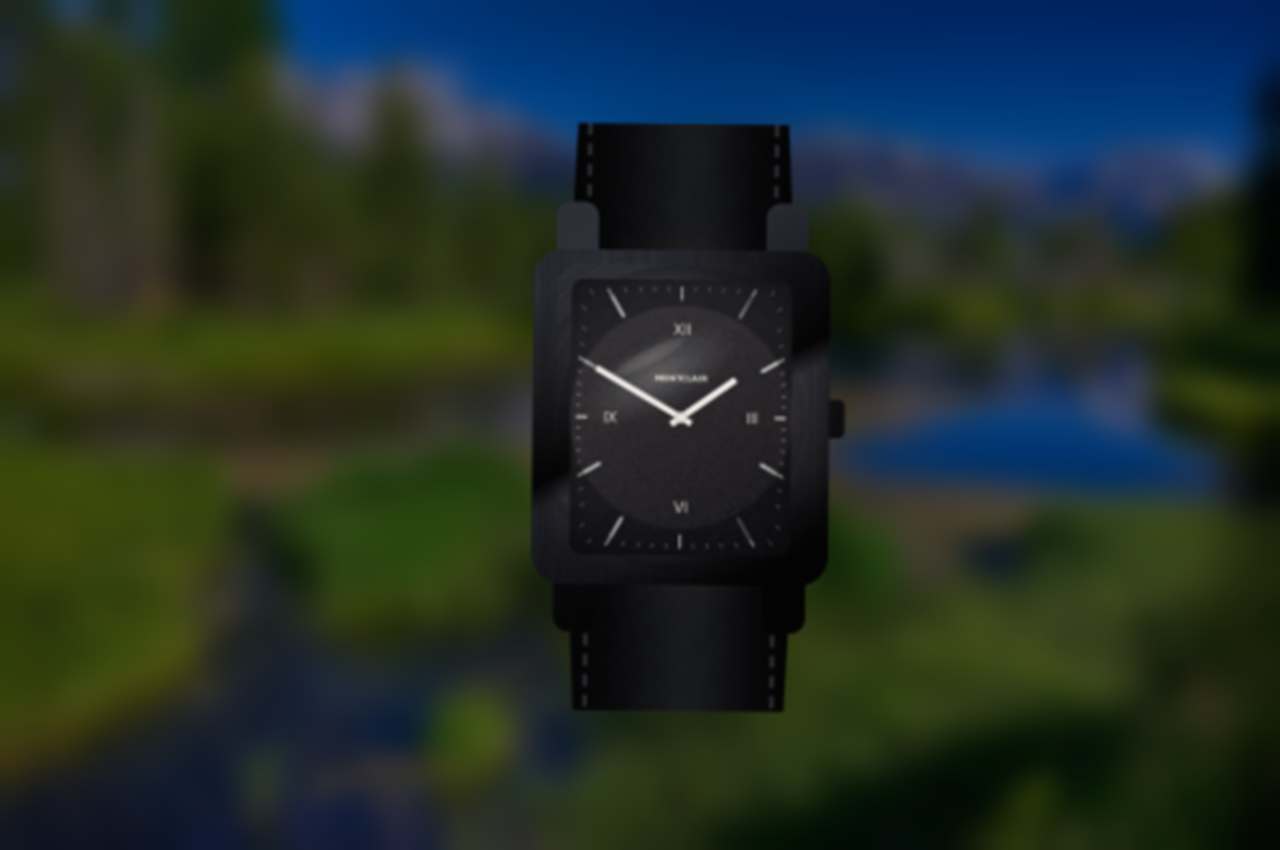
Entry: 1:50
